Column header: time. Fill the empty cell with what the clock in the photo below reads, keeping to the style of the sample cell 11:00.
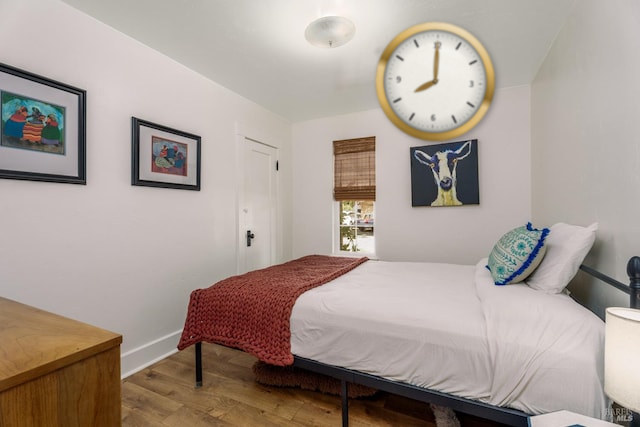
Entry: 8:00
